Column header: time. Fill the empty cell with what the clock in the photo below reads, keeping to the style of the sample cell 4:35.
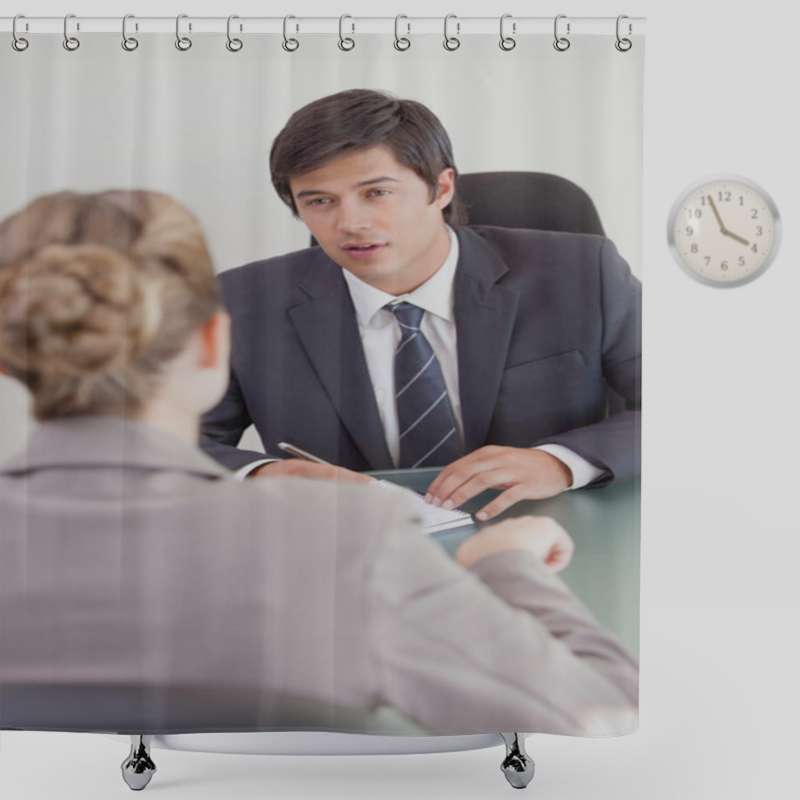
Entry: 3:56
